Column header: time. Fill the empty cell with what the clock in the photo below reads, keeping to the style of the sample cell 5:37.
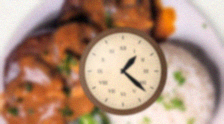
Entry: 1:22
